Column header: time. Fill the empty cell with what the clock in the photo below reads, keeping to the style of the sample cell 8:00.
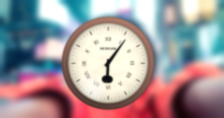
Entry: 6:06
